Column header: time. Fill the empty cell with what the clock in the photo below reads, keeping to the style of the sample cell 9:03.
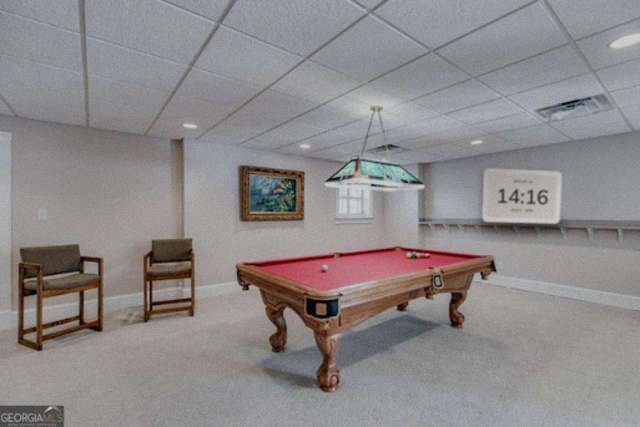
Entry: 14:16
